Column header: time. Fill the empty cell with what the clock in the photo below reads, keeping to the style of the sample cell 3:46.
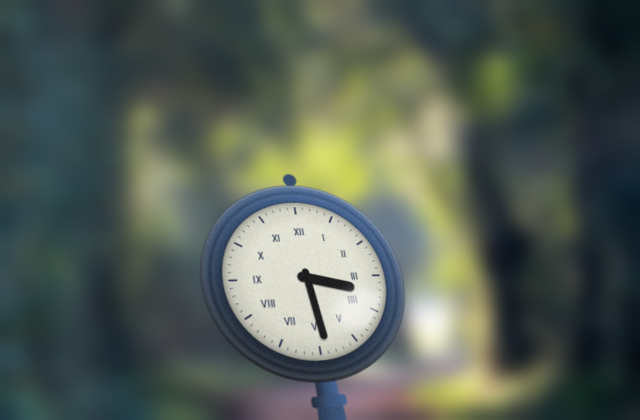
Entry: 3:29
